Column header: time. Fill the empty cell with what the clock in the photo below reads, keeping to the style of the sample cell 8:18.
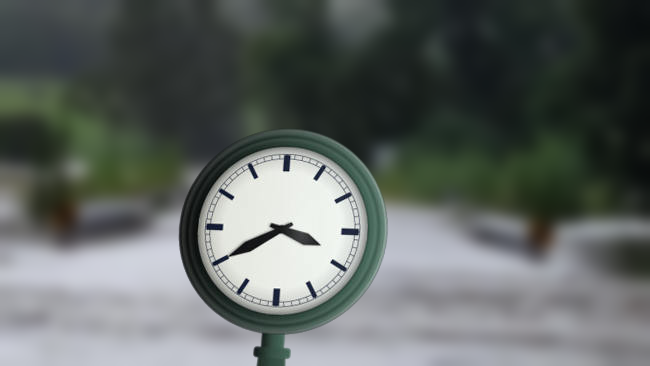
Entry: 3:40
